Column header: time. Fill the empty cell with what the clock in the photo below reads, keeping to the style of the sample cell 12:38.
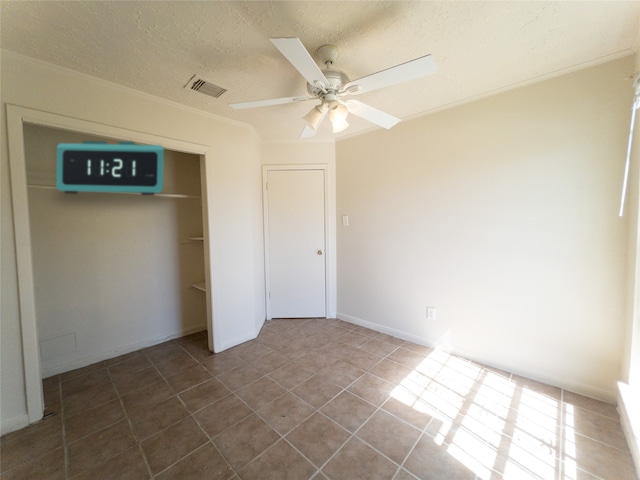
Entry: 11:21
